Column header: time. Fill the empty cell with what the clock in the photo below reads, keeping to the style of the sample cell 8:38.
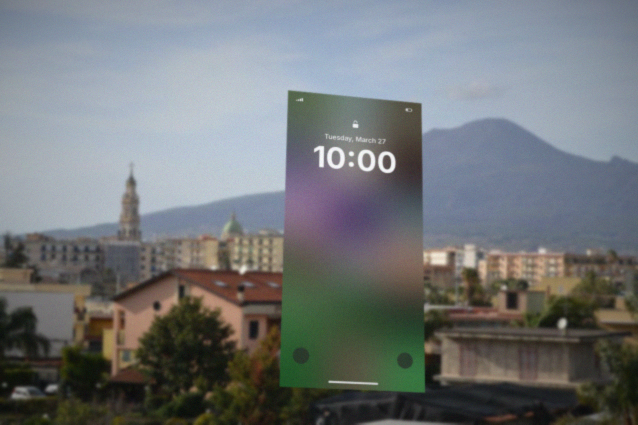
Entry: 10:00
